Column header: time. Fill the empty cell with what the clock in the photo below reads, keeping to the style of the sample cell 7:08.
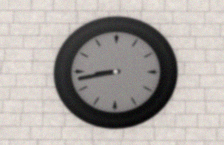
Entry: 8:43
